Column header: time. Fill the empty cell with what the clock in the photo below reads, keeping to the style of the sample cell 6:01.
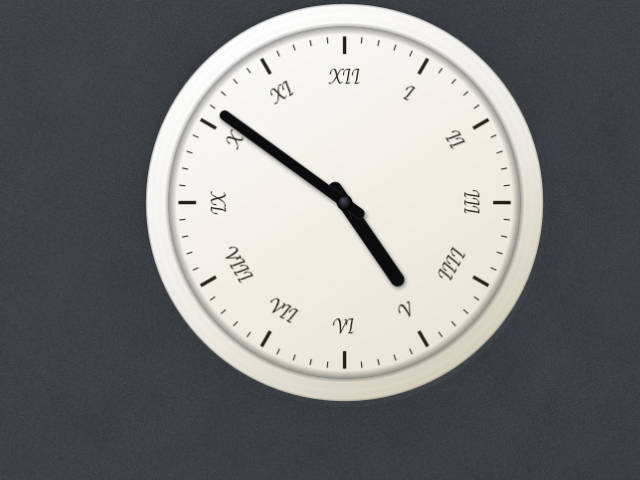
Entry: 4:51
